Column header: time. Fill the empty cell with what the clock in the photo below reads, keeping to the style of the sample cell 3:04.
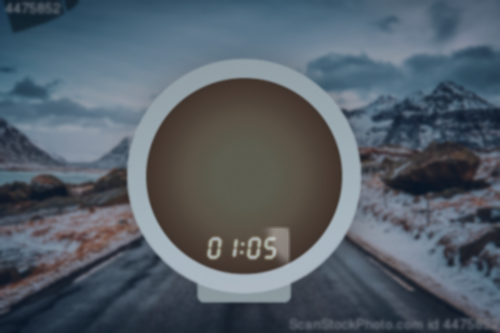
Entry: 1:05
